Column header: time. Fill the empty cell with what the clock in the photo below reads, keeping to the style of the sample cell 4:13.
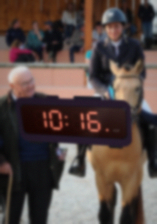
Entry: 10:16
